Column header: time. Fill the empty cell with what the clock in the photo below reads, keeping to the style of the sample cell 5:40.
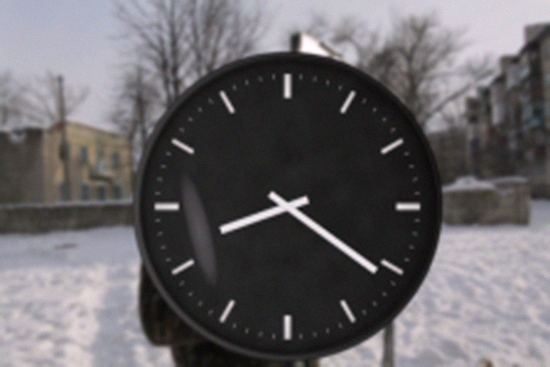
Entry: 8:21
